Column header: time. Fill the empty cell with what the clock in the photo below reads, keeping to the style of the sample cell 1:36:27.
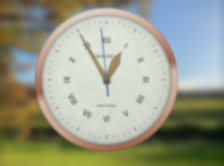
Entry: 12:54:59
